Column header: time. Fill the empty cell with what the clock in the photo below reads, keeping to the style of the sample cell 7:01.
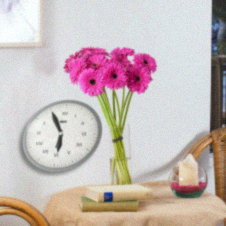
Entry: 5:55
